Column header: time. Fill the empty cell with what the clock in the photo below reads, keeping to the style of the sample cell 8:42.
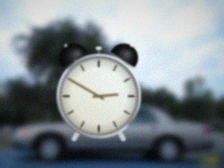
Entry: 2:50
